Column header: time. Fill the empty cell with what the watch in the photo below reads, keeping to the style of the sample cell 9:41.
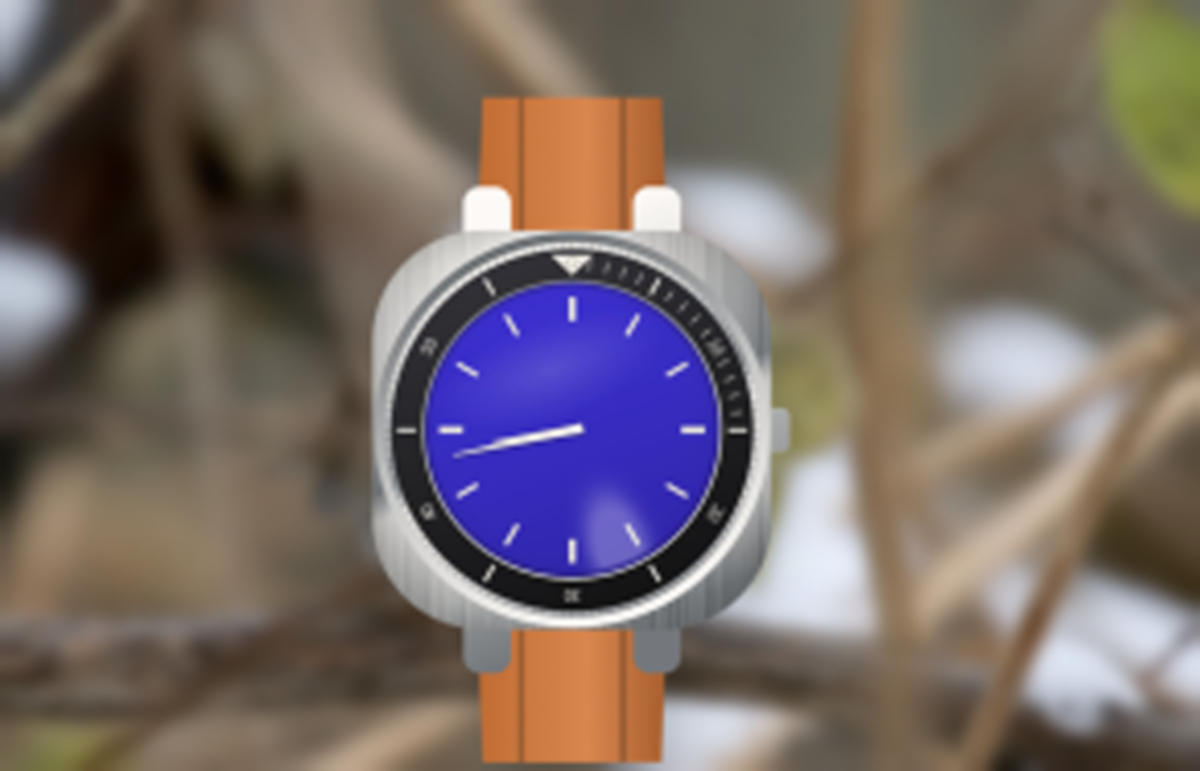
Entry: 8:43
